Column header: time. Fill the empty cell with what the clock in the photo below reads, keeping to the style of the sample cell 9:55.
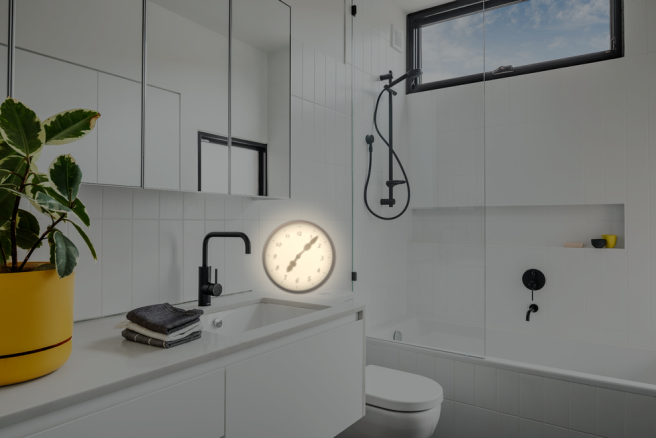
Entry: 7:07
